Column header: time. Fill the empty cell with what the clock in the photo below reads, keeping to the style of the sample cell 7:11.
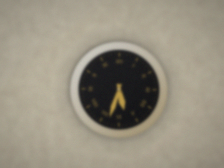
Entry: 5:33
